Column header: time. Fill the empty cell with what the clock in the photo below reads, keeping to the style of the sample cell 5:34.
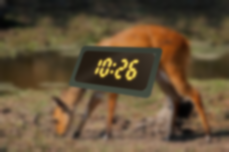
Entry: 10:26
